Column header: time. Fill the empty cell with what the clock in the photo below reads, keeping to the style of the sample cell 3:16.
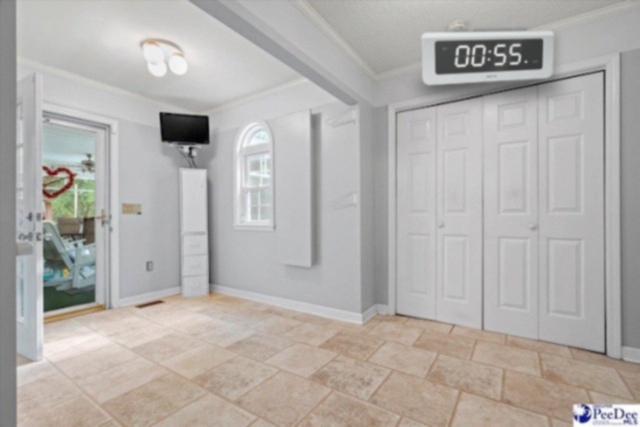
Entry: 0:55
